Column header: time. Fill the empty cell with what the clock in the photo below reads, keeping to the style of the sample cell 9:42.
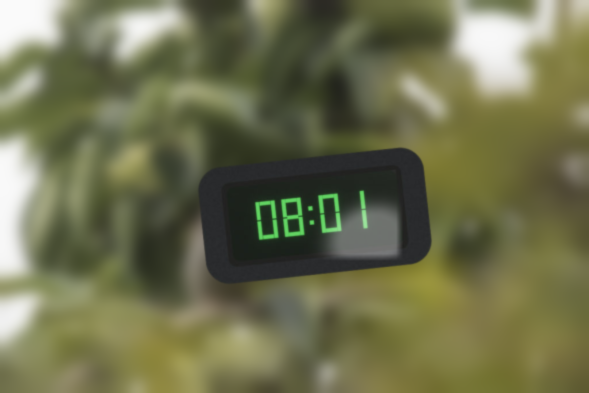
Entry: 8:01
